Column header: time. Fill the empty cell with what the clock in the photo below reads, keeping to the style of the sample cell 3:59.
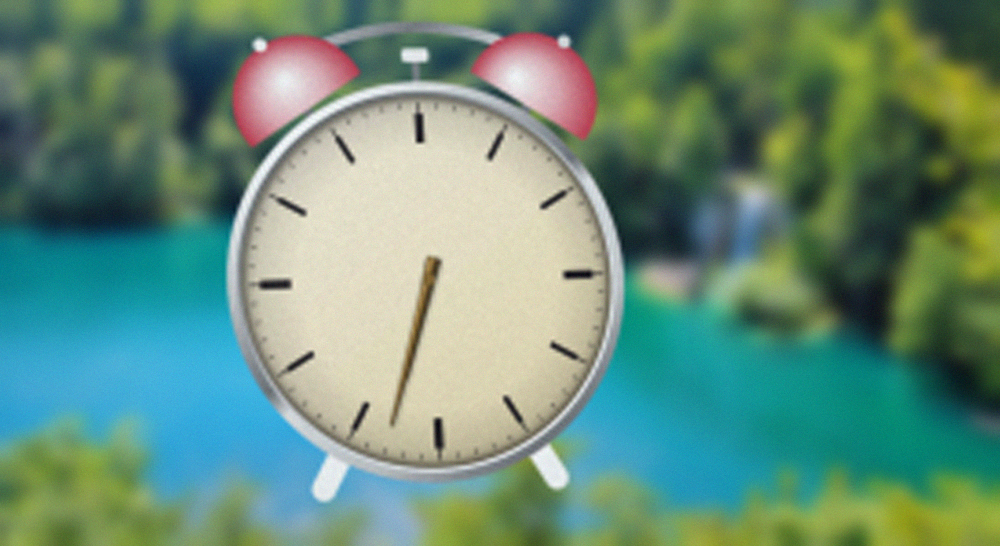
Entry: 6:33
